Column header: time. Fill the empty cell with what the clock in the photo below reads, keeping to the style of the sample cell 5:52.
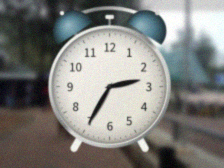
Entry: 2:35
